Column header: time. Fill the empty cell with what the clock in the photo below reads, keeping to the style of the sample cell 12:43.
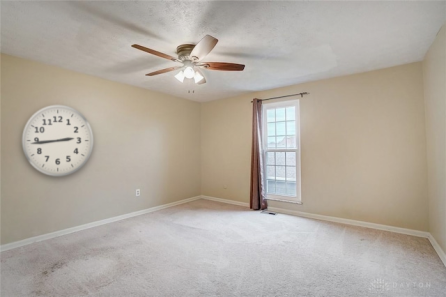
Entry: 2:44
